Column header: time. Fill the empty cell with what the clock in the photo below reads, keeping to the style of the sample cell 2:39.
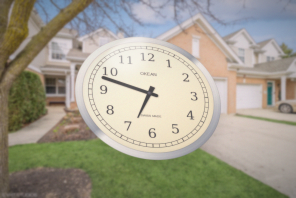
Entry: 6:48
